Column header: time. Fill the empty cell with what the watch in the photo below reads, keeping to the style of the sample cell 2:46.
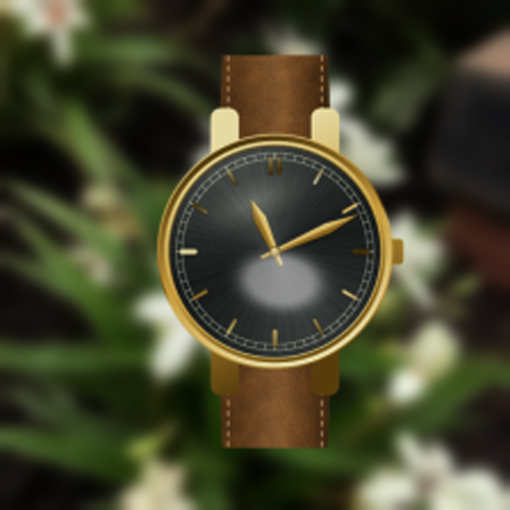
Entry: 11:11
